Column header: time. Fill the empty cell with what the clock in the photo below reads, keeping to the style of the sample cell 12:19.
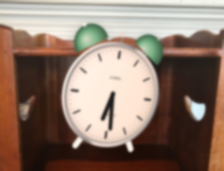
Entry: 6:29
